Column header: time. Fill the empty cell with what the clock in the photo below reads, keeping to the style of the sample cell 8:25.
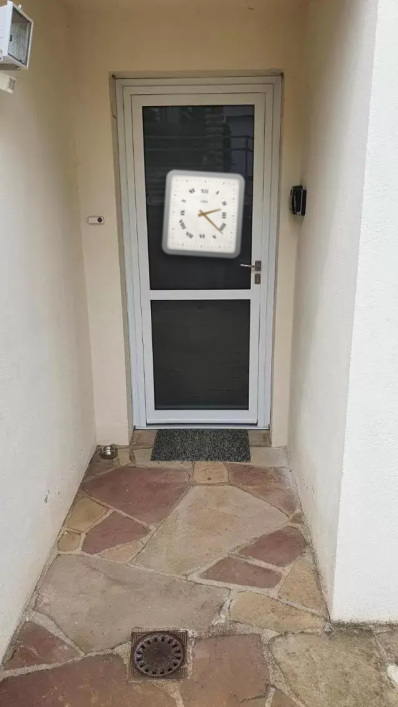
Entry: 2:22
